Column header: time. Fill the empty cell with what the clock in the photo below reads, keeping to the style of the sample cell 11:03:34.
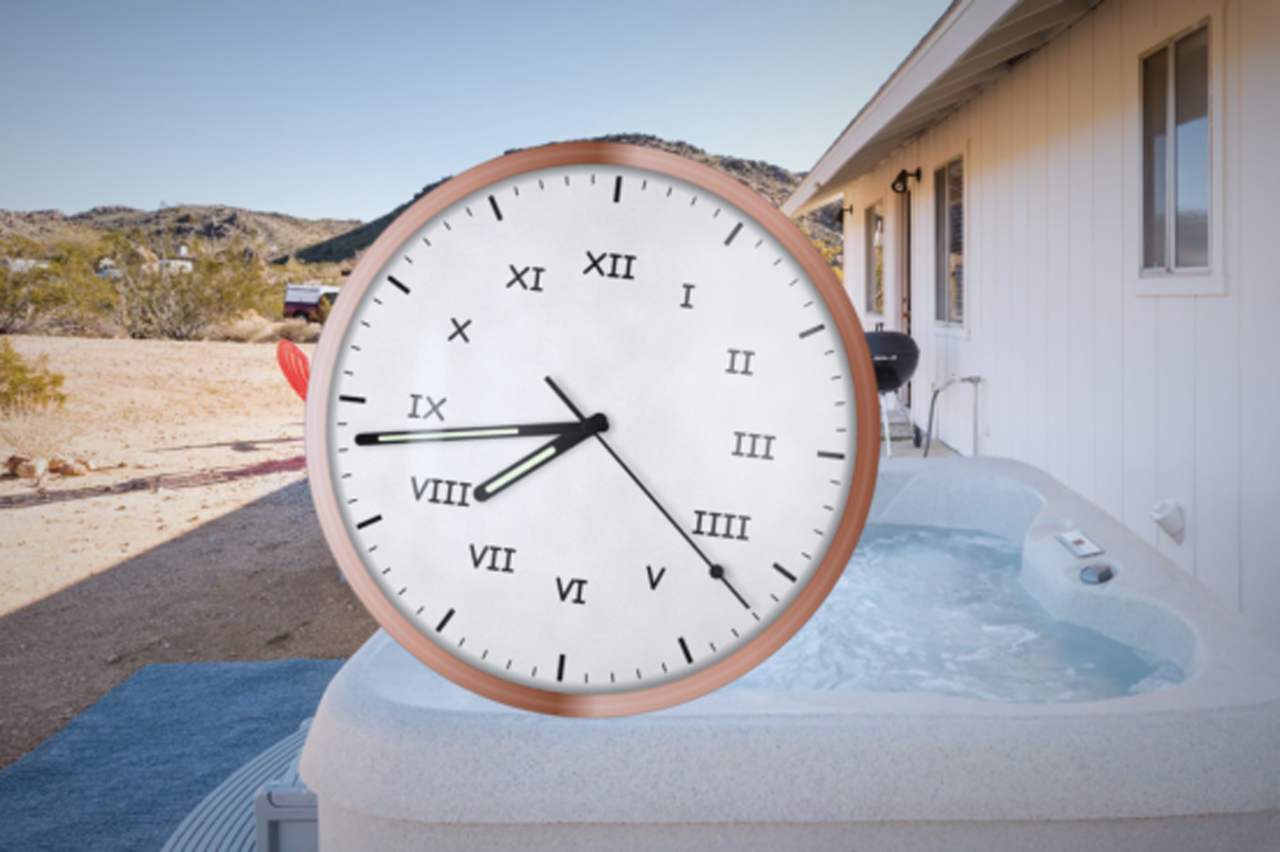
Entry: 7:43:22
